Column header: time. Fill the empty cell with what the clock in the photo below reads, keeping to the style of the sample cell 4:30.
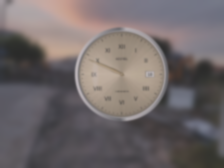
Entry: 9:49
